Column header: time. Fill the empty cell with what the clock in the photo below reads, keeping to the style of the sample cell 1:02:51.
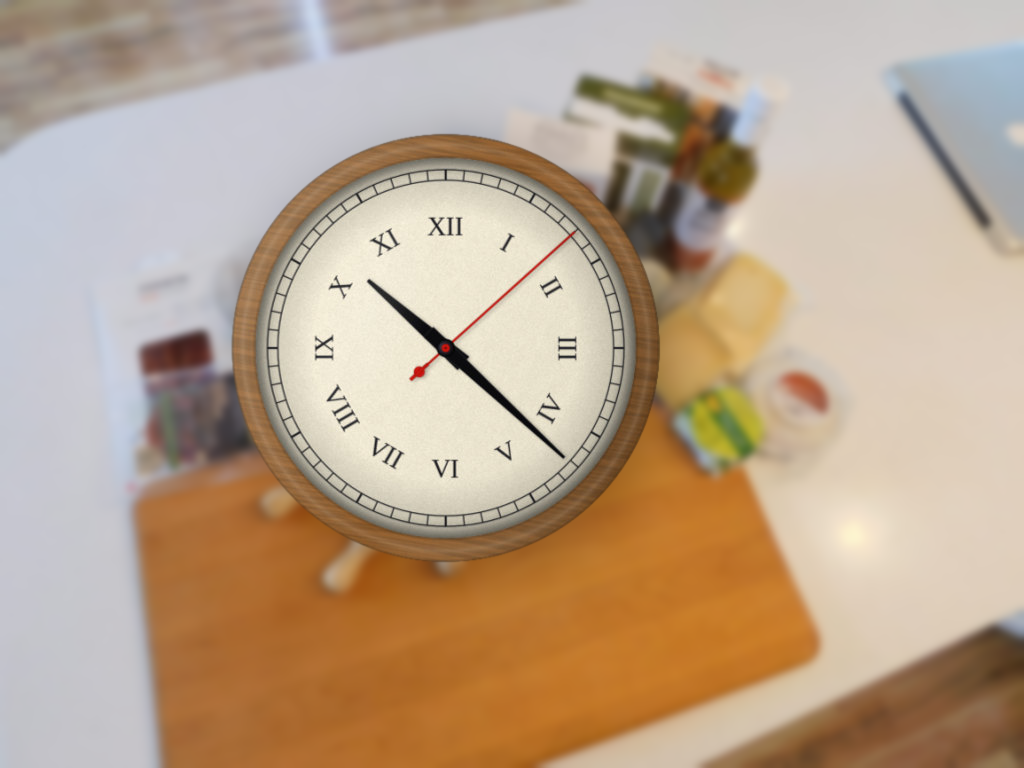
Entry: 10:22:08
